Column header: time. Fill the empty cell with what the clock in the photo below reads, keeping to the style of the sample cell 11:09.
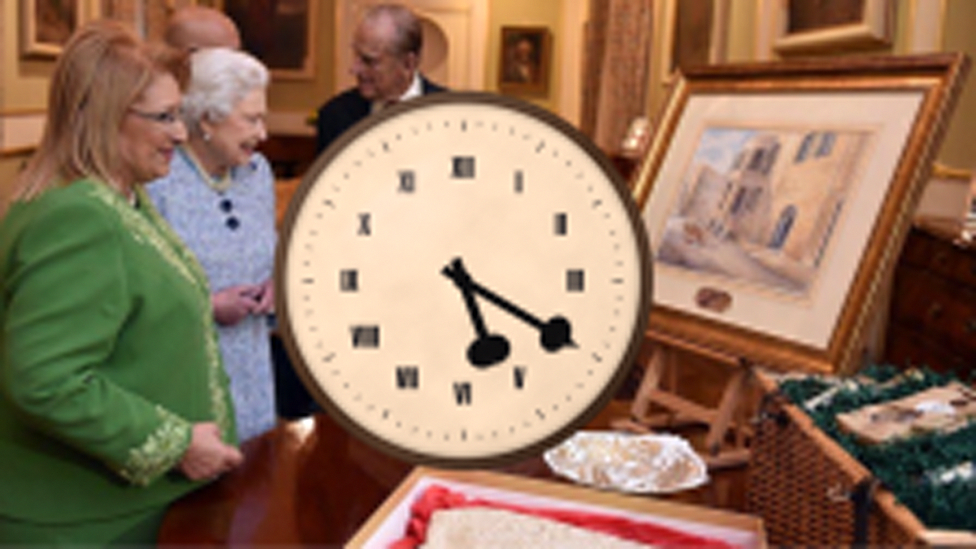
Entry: 5:20
